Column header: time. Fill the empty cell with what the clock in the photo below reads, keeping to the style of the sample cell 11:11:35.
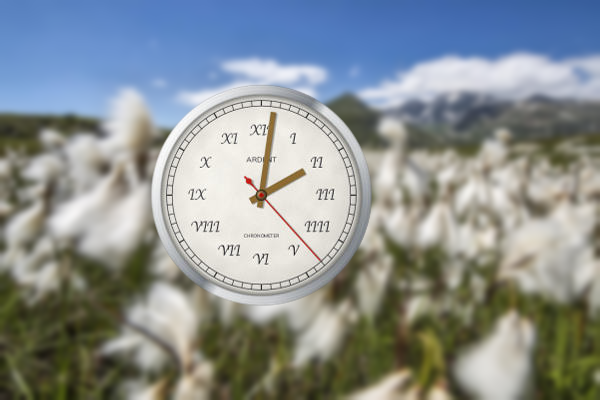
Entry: 2:01:23
